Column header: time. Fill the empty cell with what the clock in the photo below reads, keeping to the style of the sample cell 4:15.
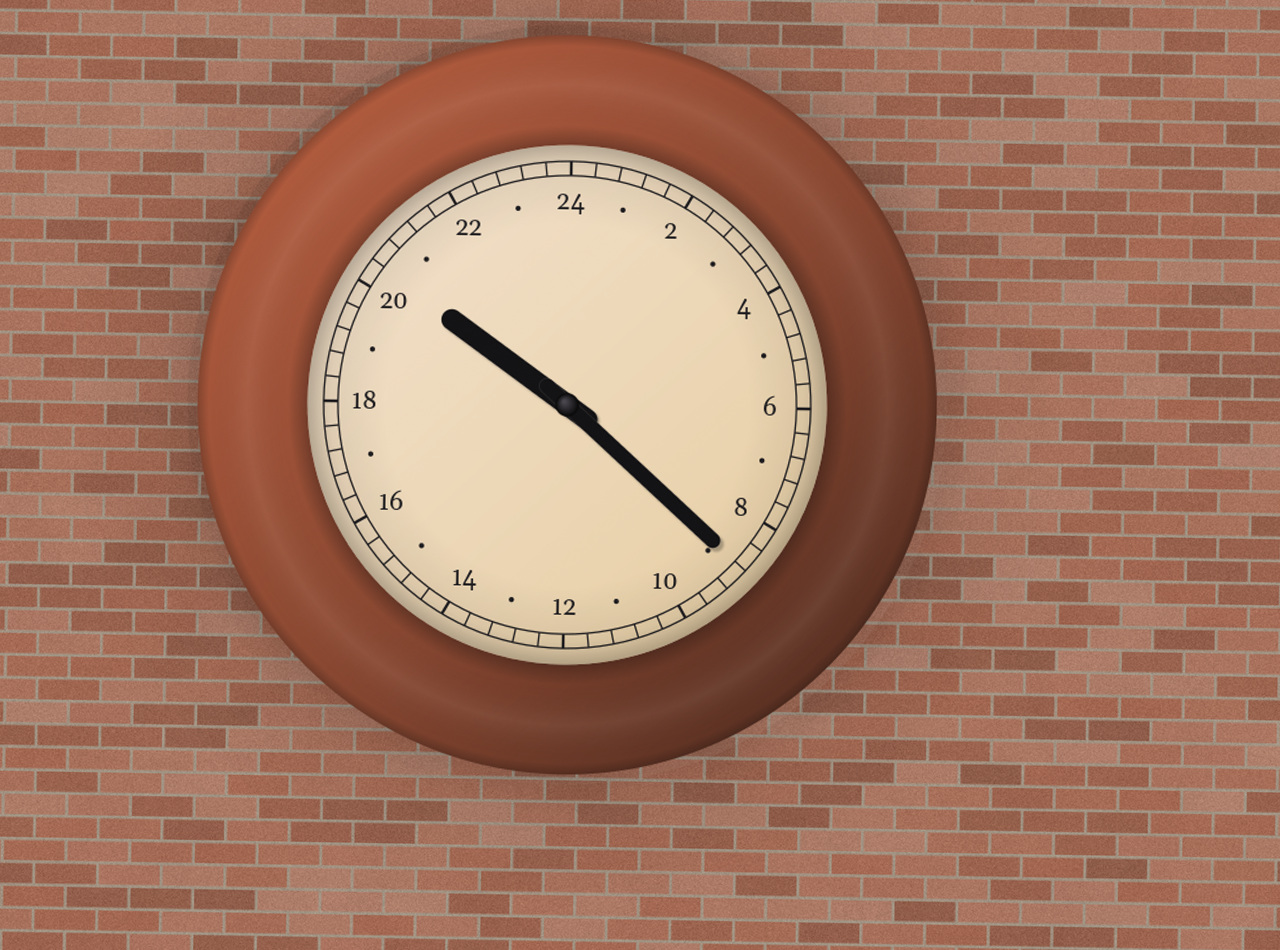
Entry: 20:22
